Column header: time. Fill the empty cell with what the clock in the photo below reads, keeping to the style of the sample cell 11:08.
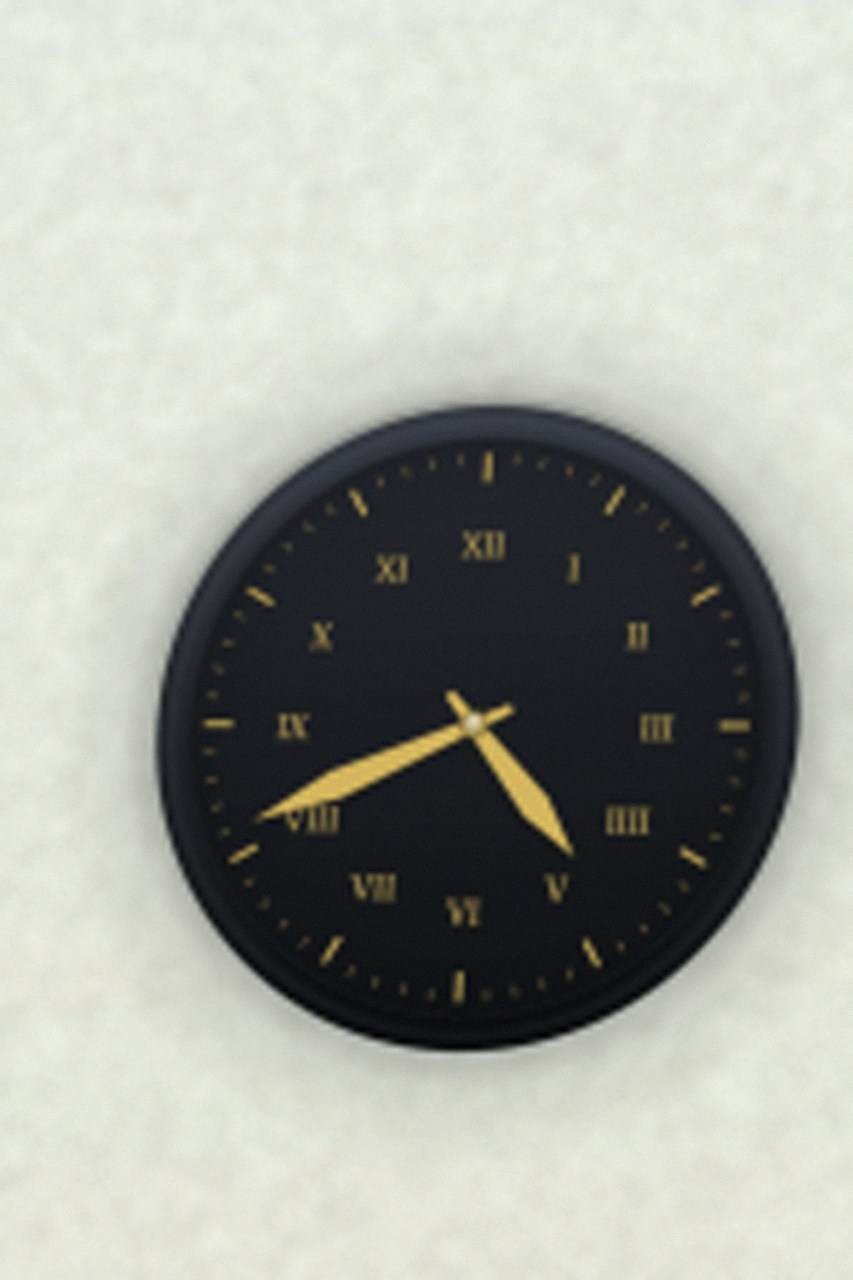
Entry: 4:41
